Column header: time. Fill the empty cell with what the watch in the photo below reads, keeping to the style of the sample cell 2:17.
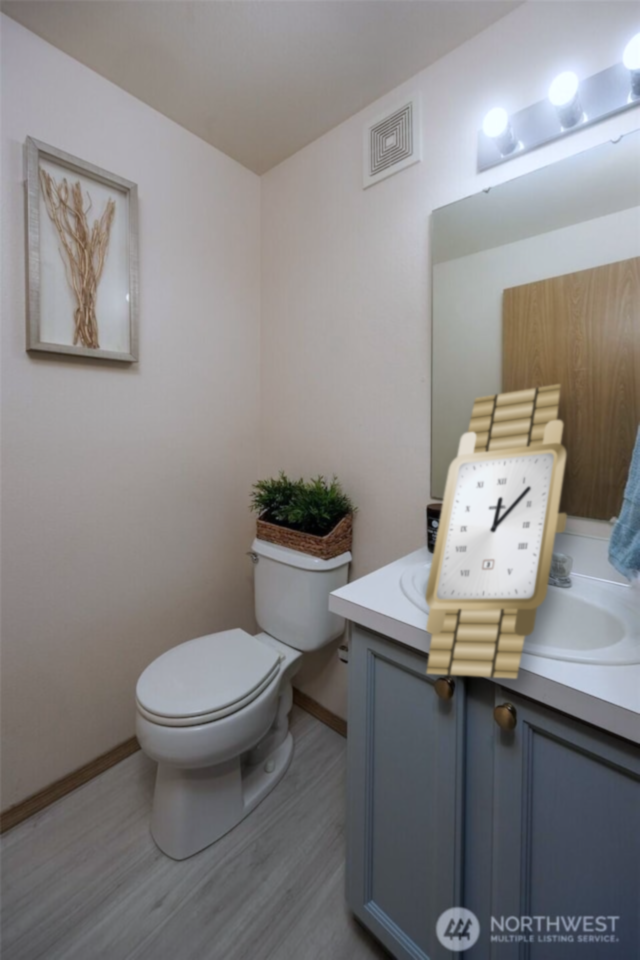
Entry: 12:07
